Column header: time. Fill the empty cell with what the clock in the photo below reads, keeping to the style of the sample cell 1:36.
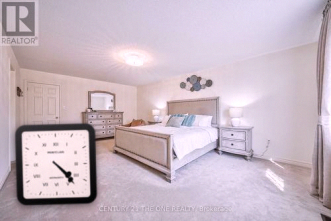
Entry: 4:23
